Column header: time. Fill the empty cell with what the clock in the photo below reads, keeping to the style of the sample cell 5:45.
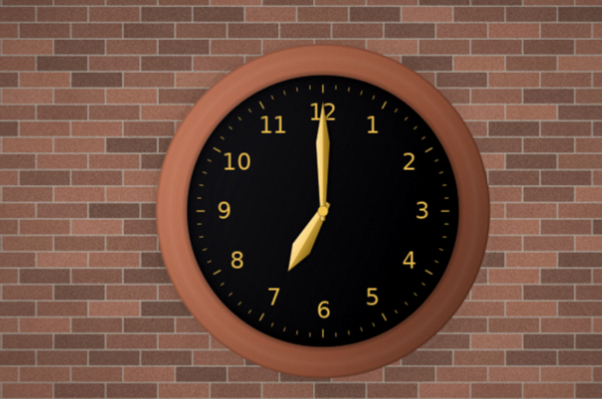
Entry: 7:00
